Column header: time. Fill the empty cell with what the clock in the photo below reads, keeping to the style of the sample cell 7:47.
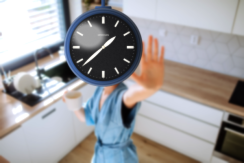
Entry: 1:38
